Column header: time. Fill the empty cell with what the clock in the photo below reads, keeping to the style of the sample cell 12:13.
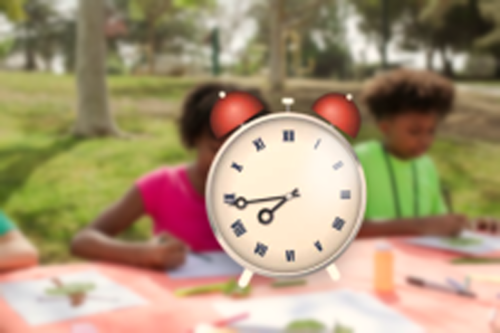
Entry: 7:44
